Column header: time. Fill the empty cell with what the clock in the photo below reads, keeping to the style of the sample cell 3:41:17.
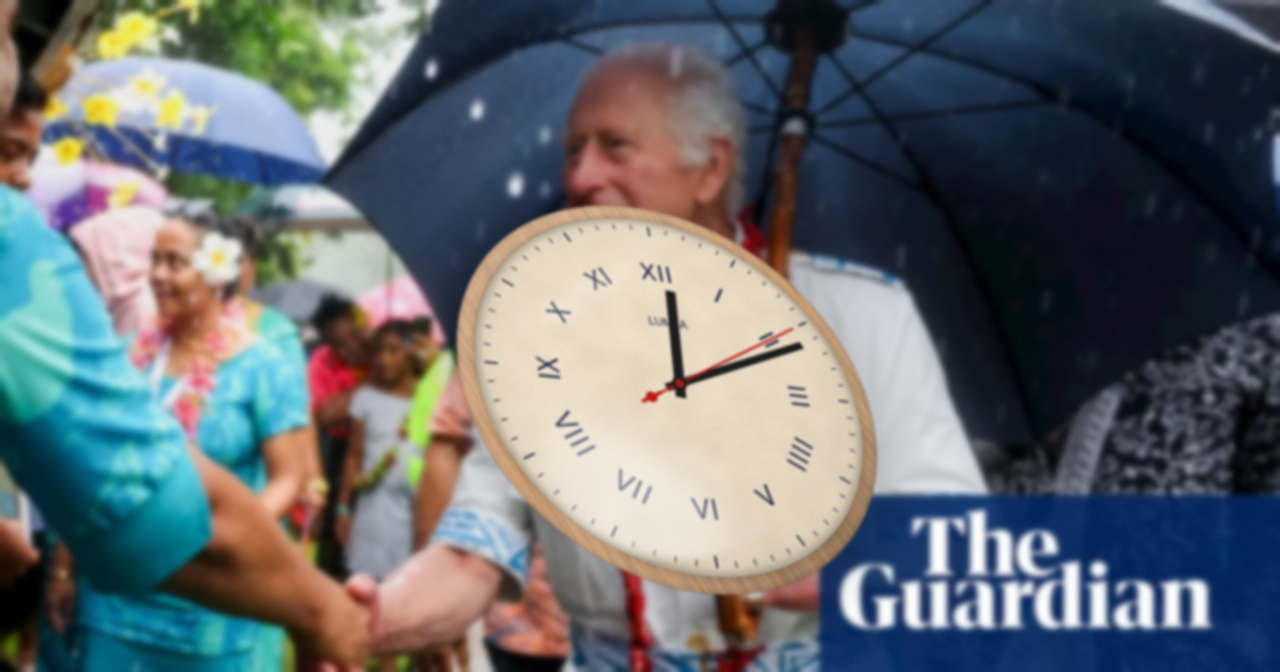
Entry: 12:11:10
